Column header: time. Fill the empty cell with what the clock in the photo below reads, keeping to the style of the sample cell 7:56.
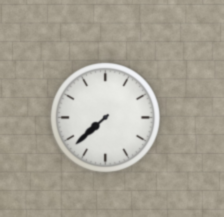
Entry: 7:38
